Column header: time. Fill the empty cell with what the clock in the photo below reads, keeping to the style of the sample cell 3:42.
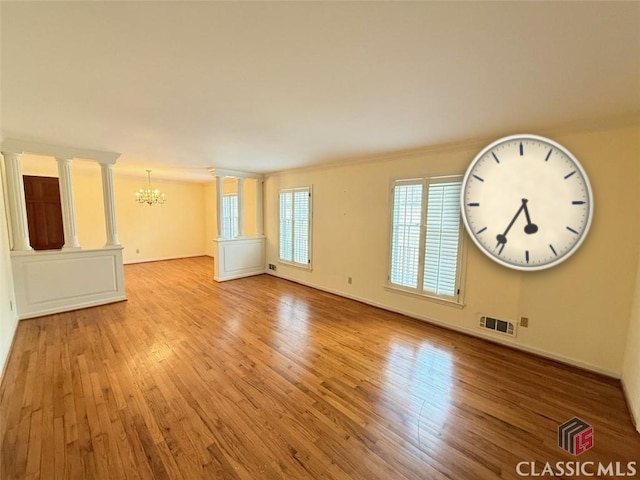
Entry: 5:36
